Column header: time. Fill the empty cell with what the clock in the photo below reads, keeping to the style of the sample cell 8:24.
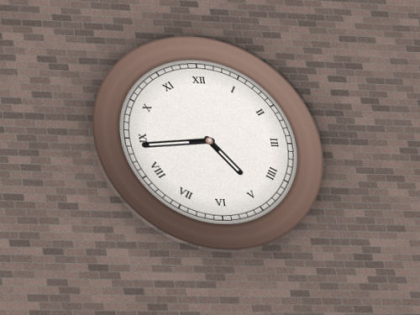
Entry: 4:44
